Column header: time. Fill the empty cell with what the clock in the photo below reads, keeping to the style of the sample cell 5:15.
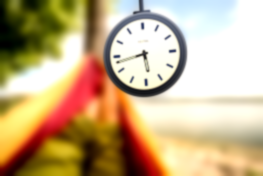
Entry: 5:43
